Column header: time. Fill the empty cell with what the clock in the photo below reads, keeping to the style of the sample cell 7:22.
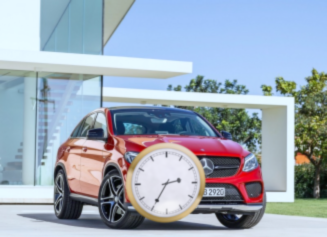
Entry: 2:35
